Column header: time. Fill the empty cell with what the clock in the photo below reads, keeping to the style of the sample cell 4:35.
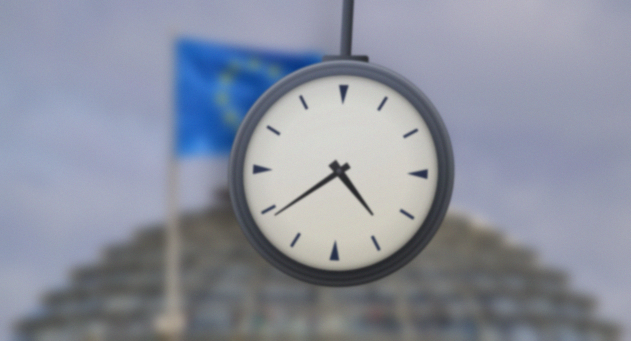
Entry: 4:39
